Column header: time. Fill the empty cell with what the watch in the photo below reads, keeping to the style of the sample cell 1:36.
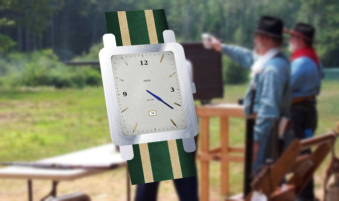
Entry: 4:22
